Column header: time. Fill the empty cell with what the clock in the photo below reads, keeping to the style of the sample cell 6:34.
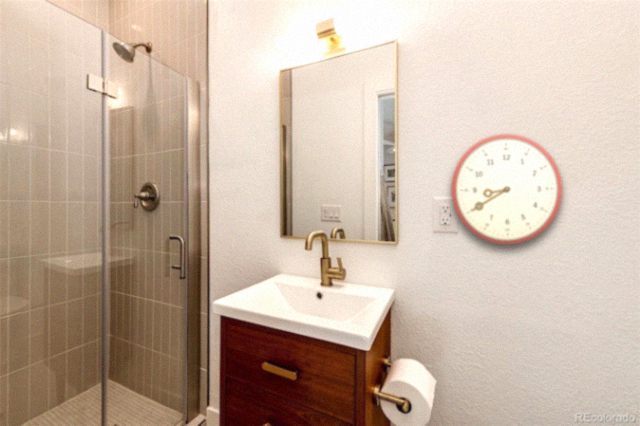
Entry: 8:40
